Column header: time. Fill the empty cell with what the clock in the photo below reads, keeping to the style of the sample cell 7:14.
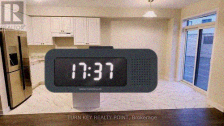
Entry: 17:37
